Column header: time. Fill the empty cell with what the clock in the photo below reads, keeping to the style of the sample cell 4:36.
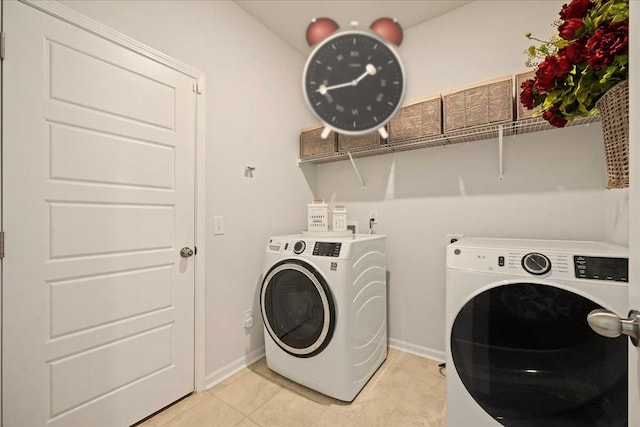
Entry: 1:43
